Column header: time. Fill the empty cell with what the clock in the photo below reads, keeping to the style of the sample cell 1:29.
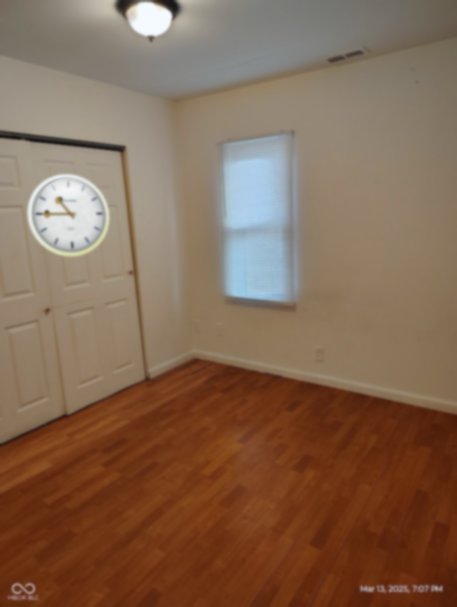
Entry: 10:45
